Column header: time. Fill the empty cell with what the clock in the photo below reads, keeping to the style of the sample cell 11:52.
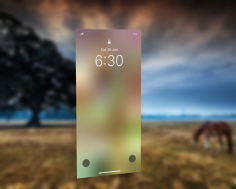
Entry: 6:30
